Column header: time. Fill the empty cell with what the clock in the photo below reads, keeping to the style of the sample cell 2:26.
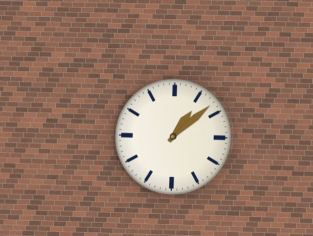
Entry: 1:08
